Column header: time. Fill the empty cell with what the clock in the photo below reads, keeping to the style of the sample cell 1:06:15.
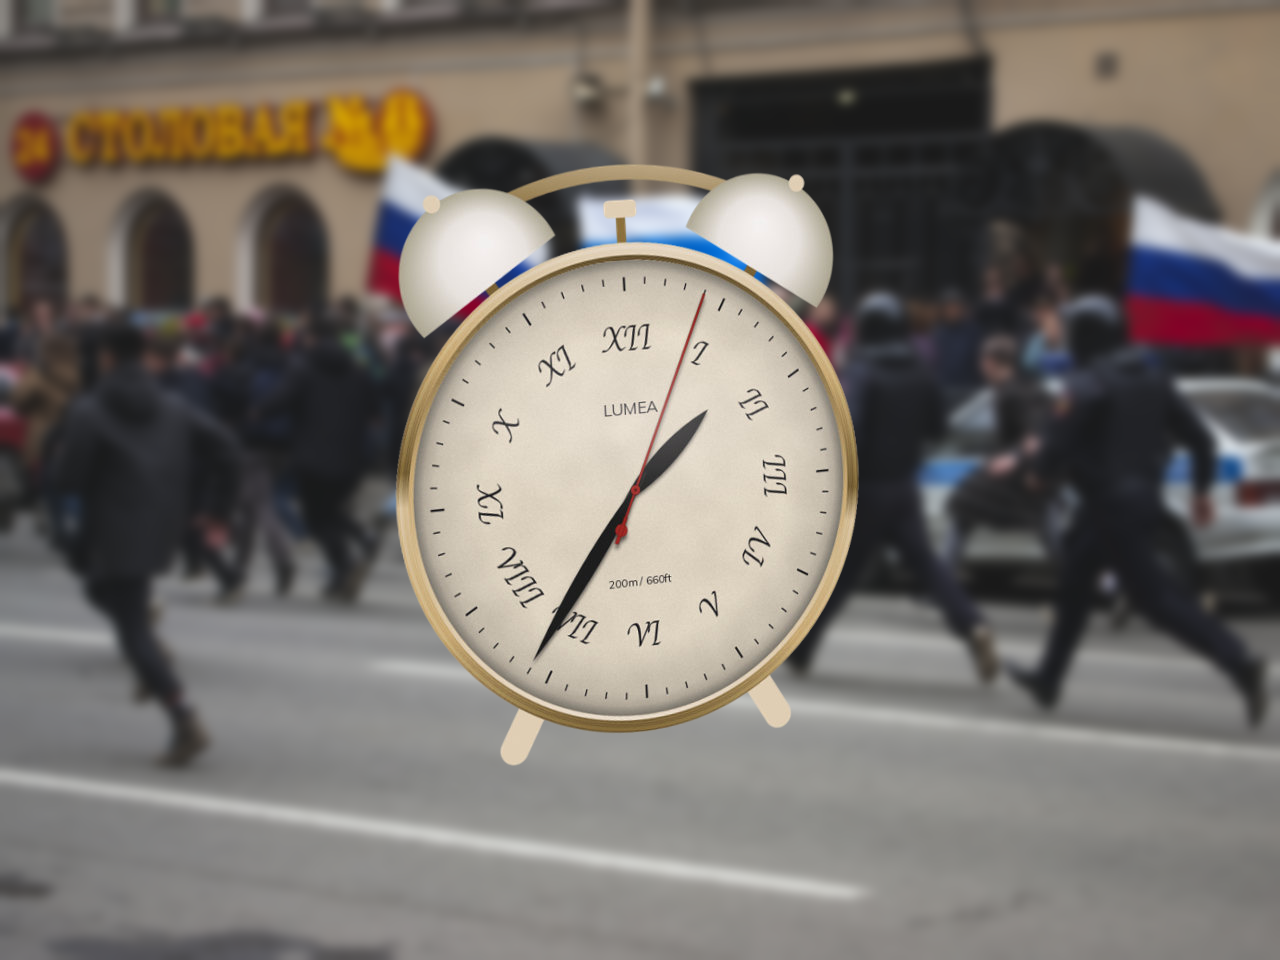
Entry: 1:36:04
